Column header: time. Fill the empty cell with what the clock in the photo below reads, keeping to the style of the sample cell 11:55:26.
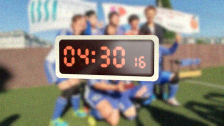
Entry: 4:30:16
